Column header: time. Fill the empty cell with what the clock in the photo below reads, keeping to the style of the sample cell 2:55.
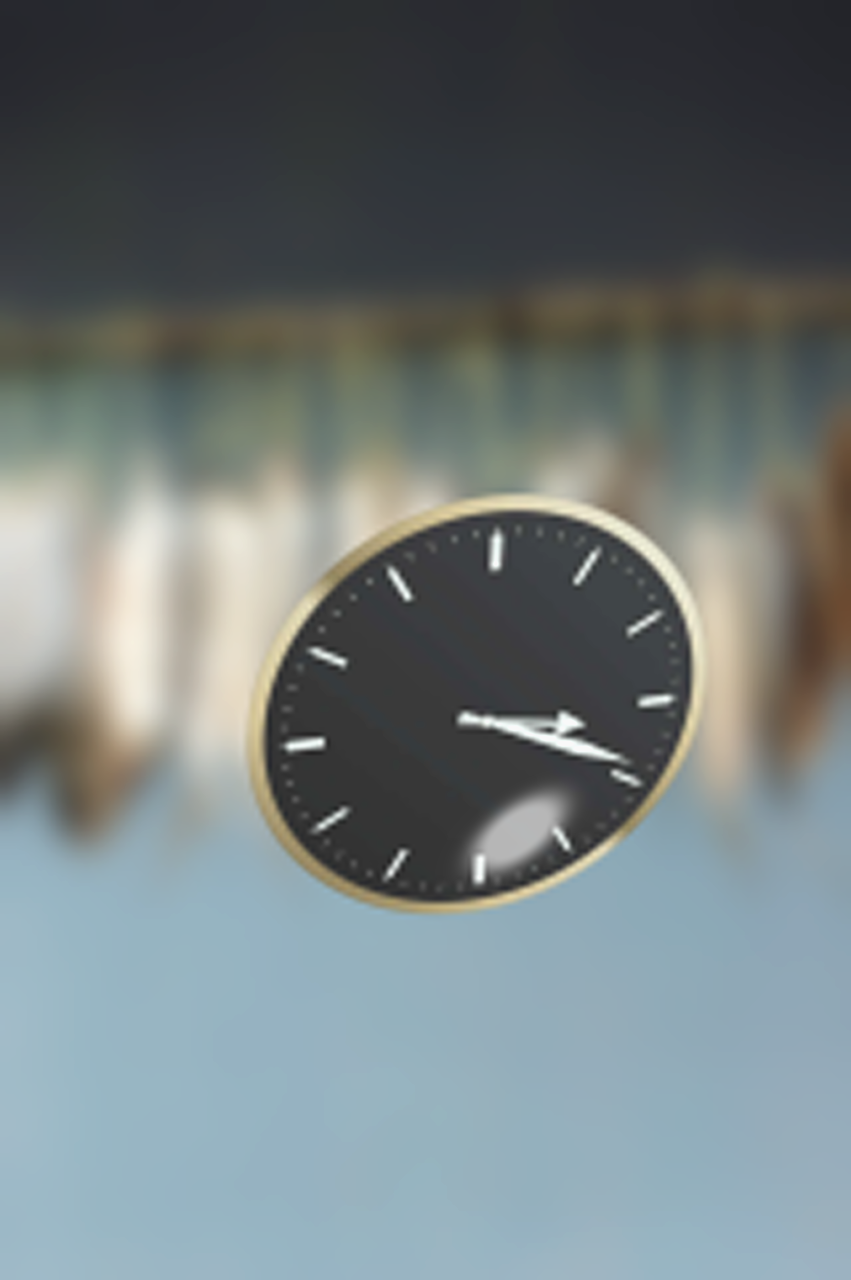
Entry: 3:19
